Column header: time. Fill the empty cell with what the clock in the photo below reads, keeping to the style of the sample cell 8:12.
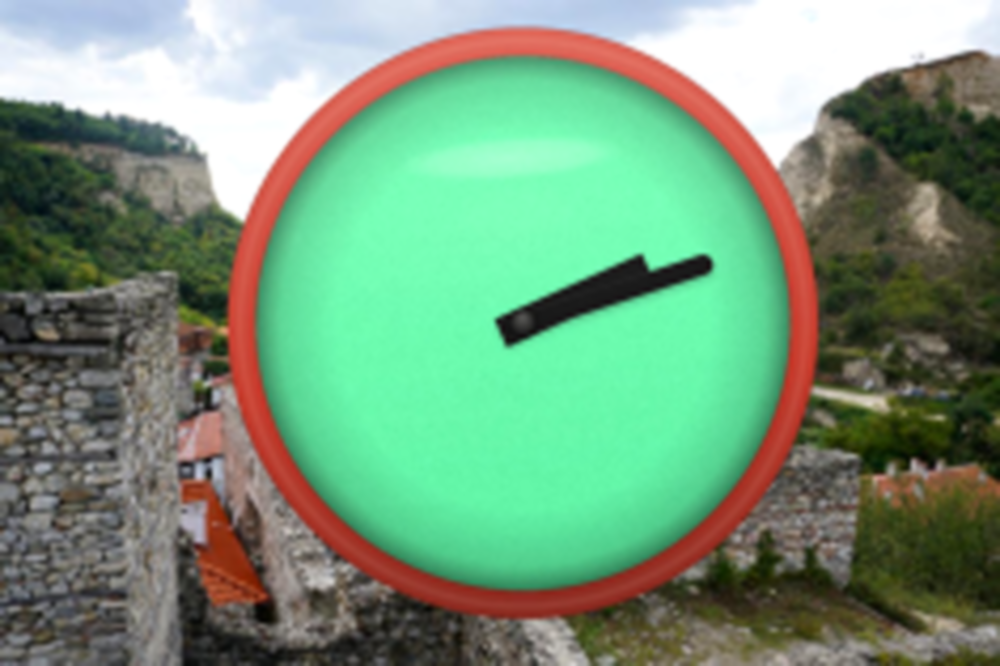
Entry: 2:12
